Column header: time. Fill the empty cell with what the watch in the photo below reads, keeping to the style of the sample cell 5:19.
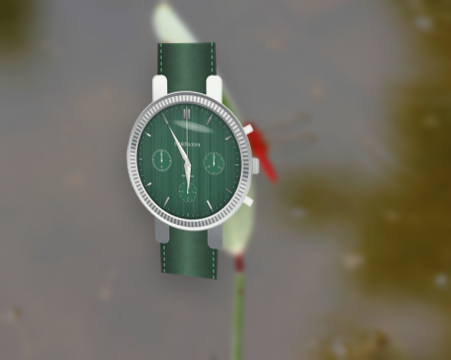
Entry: 5:55
